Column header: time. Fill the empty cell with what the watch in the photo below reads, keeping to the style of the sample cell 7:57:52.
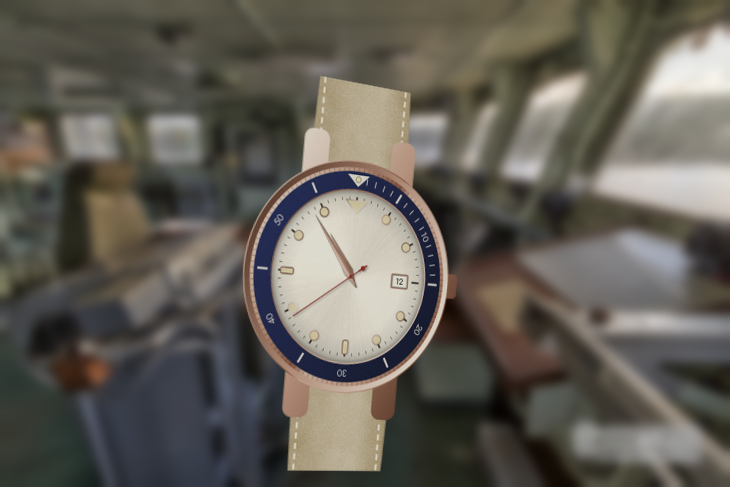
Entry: 10:53:39
